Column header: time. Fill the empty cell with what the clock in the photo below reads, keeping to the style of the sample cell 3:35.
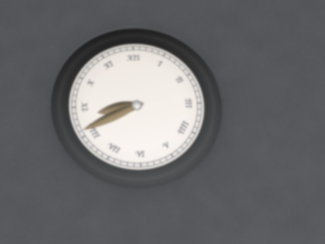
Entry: 8:41
